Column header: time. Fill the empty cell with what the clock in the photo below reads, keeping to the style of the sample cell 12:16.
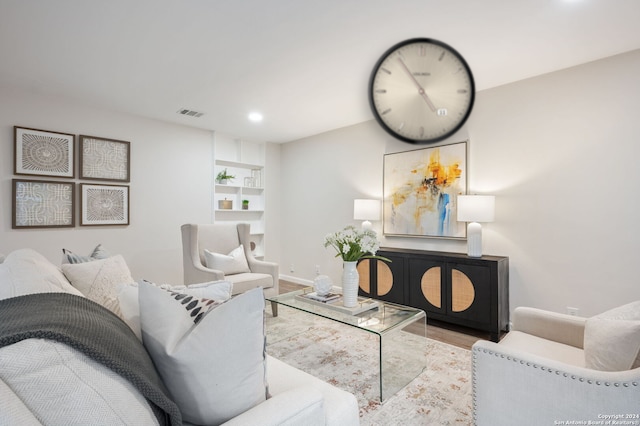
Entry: 4:54
